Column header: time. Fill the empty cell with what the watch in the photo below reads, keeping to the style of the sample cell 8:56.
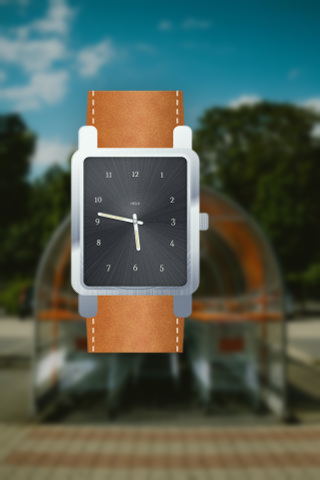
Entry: 5:47
